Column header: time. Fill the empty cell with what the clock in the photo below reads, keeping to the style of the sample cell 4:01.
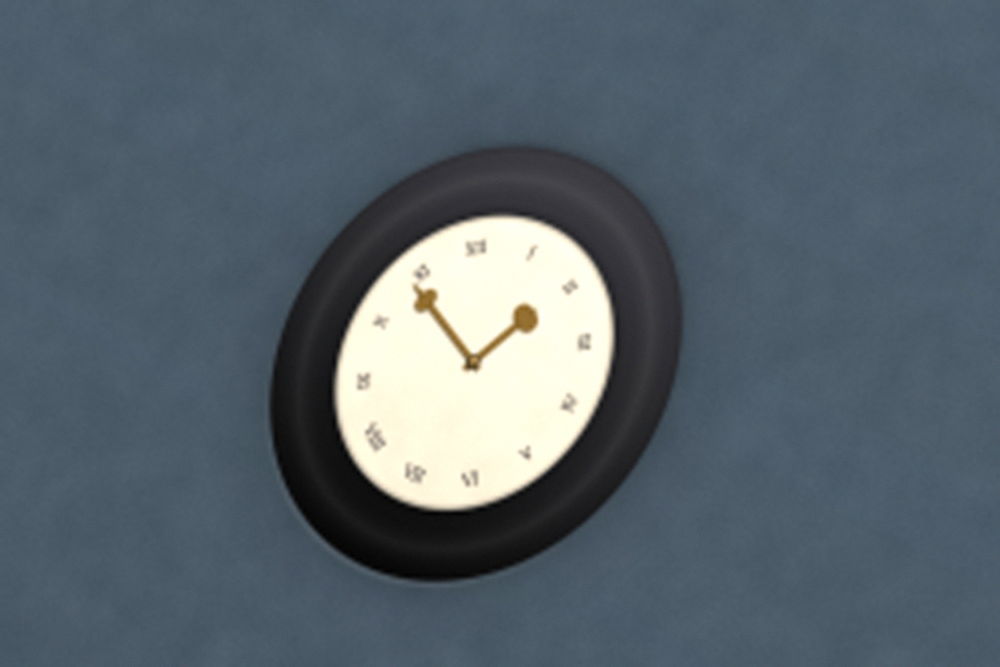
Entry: 1:54
